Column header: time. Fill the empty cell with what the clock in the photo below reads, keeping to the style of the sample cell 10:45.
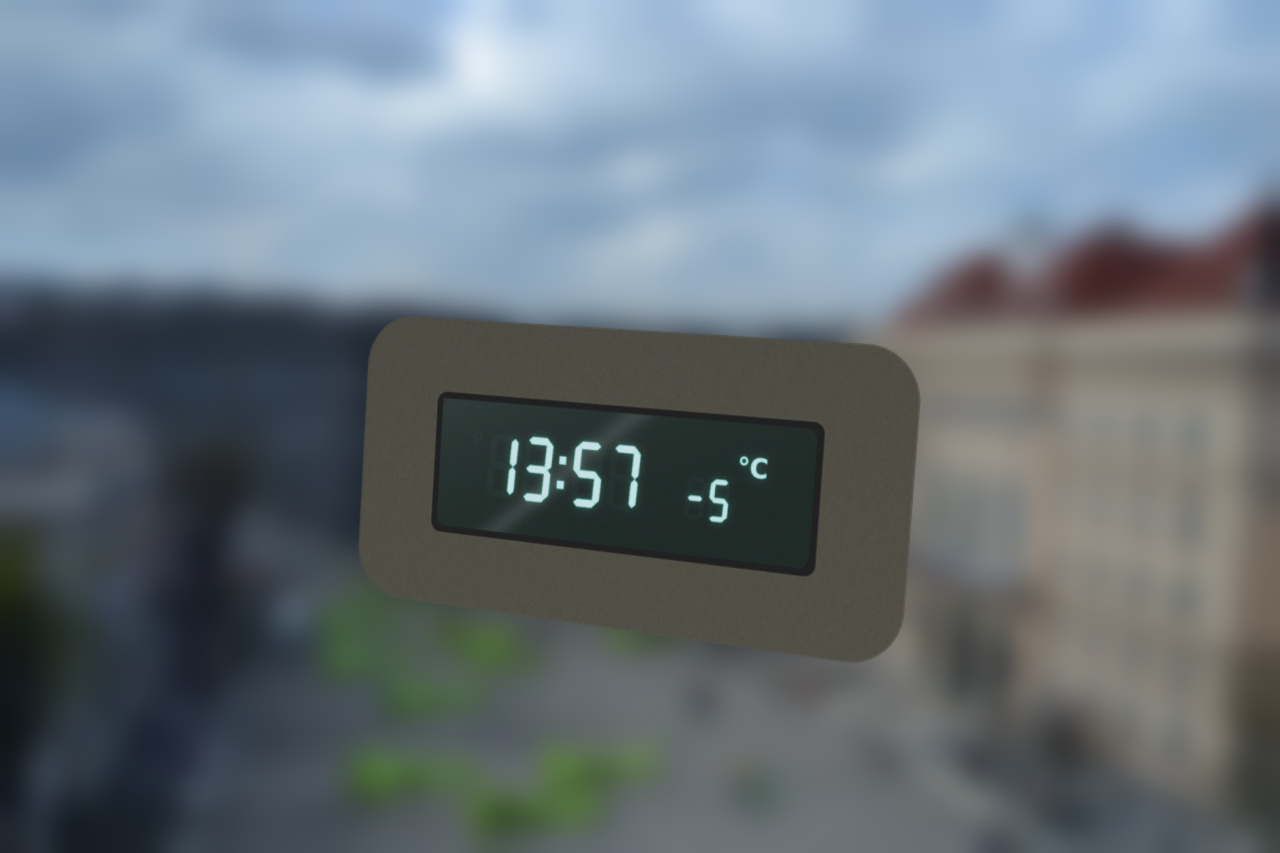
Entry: 13:57
